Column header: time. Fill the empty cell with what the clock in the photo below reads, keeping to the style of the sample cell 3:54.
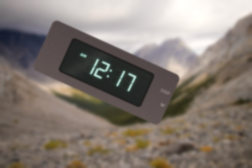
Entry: 12:17
